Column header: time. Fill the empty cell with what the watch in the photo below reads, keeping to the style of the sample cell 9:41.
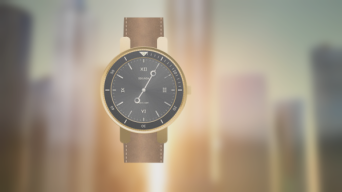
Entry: 7:05
